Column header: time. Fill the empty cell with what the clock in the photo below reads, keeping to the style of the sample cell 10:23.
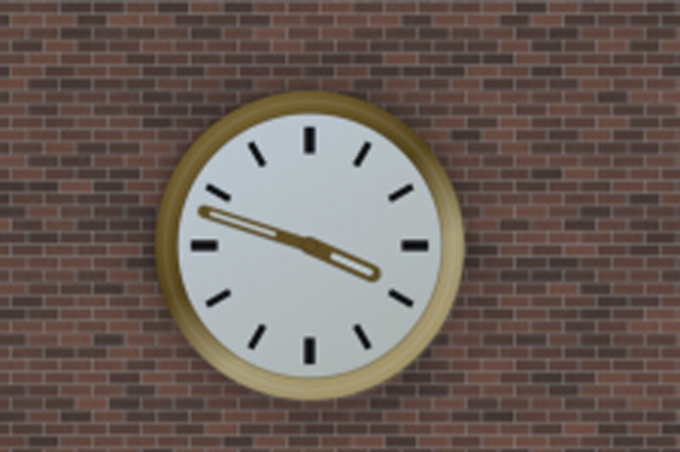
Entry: 3:48
